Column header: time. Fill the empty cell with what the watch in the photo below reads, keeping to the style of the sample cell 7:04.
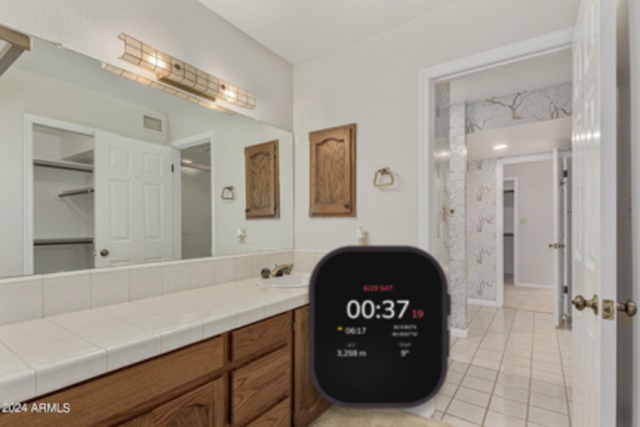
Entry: 0:37
